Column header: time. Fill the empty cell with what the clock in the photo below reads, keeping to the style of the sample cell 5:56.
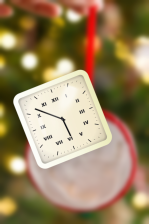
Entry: 5:52
